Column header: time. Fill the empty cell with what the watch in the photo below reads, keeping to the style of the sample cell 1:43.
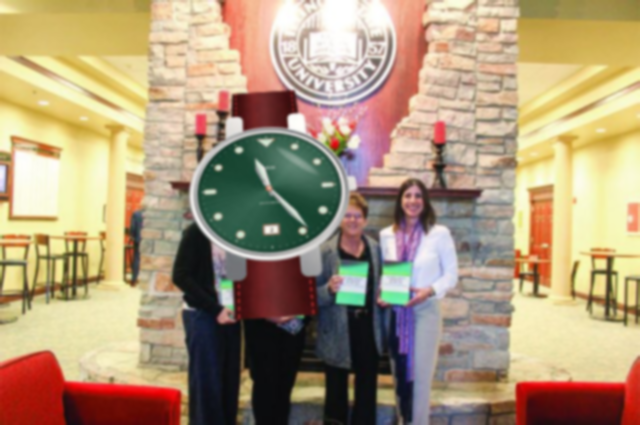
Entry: 11:24
